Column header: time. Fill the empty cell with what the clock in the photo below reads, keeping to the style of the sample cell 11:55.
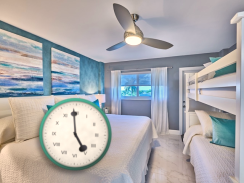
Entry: 4:59
